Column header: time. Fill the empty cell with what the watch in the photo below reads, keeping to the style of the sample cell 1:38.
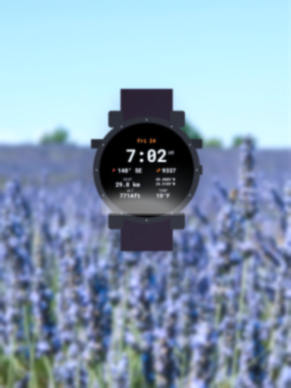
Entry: 7:02
